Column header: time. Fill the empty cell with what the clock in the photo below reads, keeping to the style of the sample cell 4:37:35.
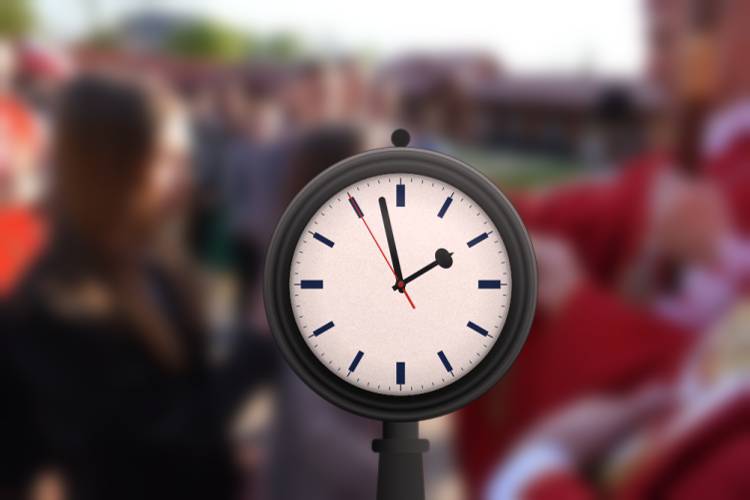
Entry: 1:57:55
